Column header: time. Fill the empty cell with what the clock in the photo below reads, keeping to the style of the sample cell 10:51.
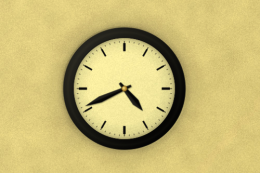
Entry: 4:41
